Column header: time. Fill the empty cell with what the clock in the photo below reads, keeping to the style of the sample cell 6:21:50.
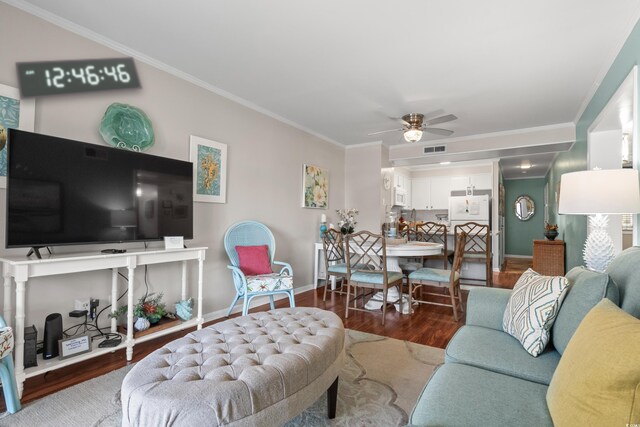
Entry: 12:46:46
